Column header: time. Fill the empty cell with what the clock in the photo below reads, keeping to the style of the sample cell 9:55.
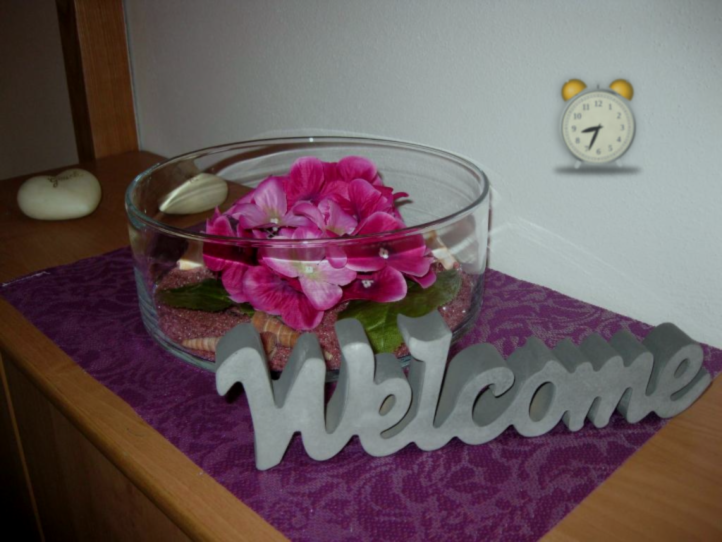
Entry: 8:34
